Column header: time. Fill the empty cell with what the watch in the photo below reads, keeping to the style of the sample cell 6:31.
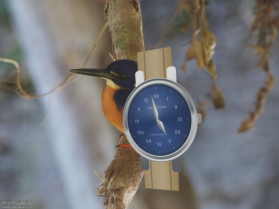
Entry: 4:58
